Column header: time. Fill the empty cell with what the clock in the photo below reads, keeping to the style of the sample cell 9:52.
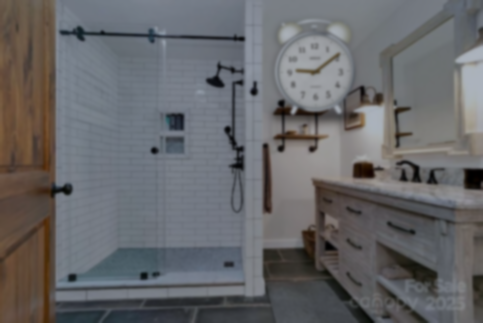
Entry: 9:09
